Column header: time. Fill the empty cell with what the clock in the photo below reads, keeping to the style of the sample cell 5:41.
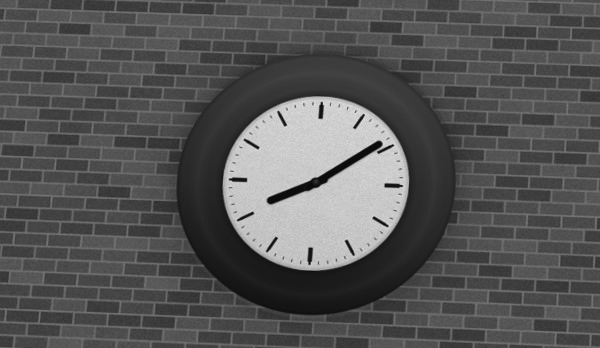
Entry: 8:09
